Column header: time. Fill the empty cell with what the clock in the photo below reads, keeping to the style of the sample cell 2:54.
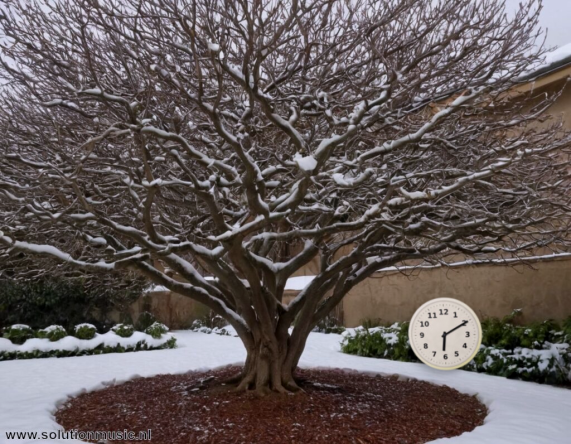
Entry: 6:10
